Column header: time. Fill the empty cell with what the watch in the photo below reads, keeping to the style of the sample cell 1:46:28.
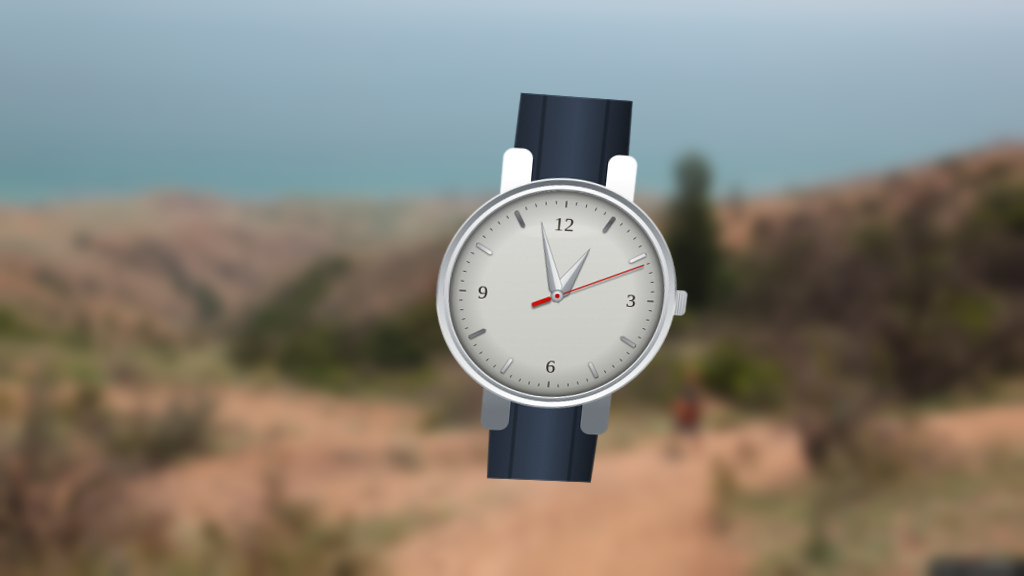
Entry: 12:57:11
